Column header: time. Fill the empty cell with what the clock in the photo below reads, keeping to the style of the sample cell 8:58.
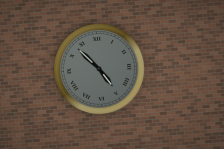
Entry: 4:53
